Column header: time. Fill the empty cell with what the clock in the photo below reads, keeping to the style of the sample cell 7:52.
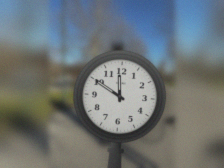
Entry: 11:50
